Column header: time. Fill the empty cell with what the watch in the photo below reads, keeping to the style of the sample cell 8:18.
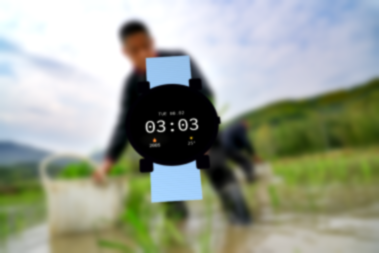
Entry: 3:03
